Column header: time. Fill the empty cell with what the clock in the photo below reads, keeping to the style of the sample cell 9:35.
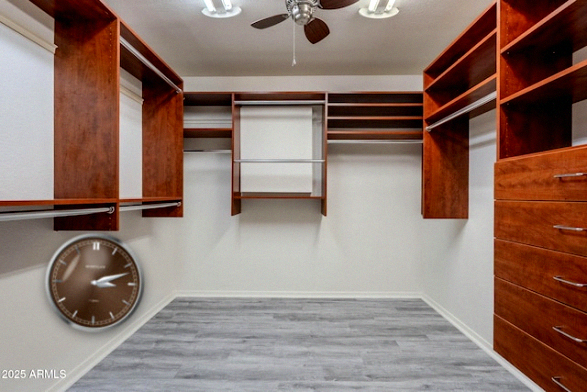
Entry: 3:12
